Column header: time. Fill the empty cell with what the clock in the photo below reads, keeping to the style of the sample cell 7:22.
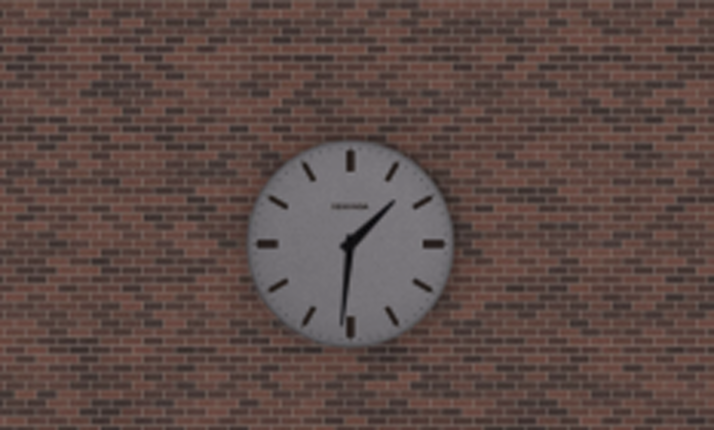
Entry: 1:31
